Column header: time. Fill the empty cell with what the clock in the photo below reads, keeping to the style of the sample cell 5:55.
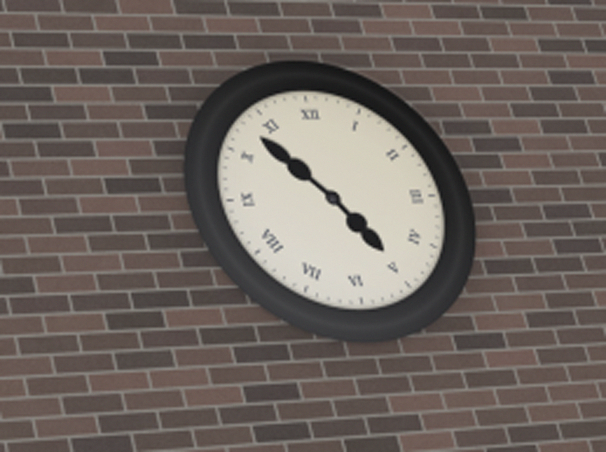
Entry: 4:53
